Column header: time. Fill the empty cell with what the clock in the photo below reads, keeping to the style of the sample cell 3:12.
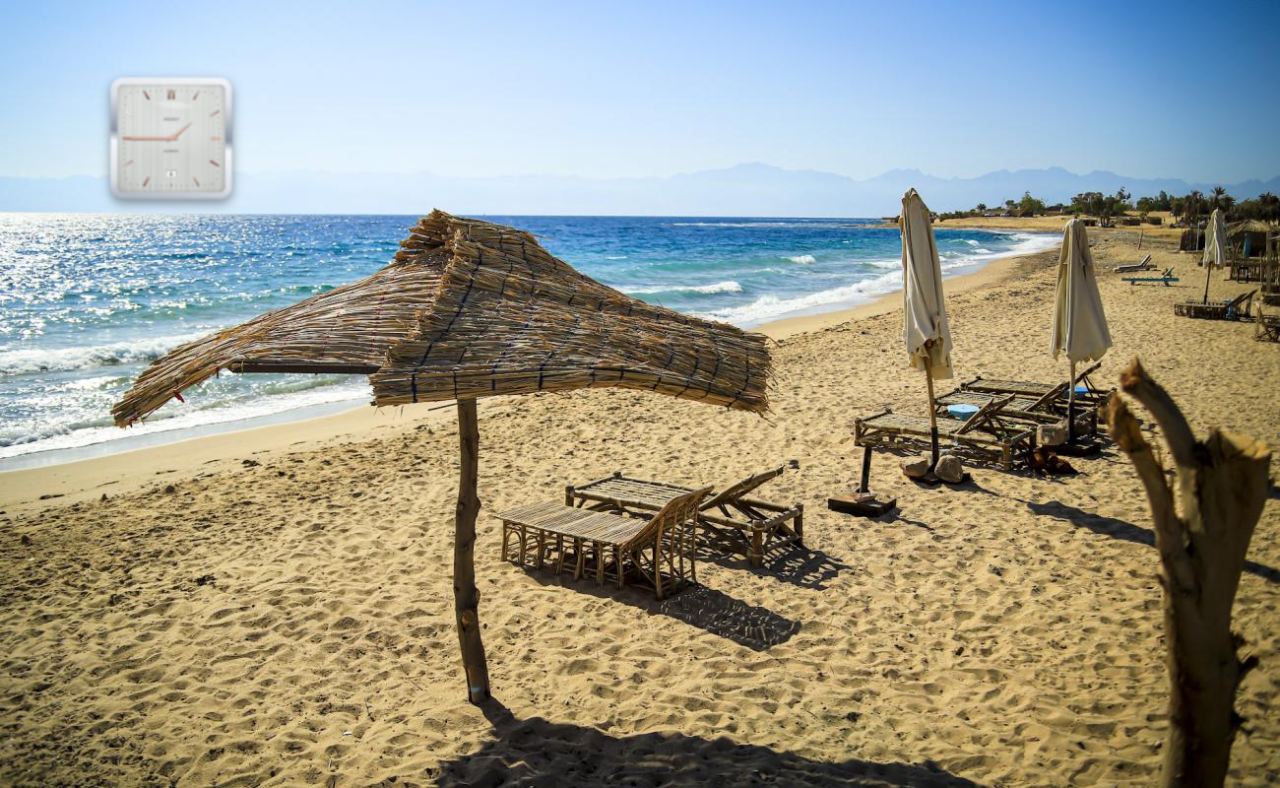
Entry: 1:45
